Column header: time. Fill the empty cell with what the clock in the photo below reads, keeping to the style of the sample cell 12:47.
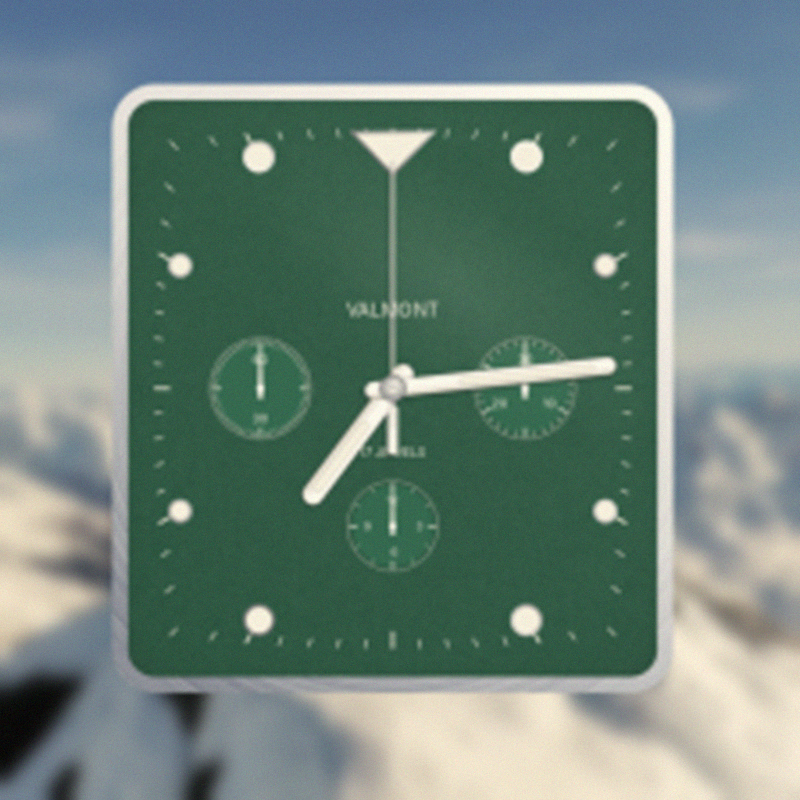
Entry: 7:14
